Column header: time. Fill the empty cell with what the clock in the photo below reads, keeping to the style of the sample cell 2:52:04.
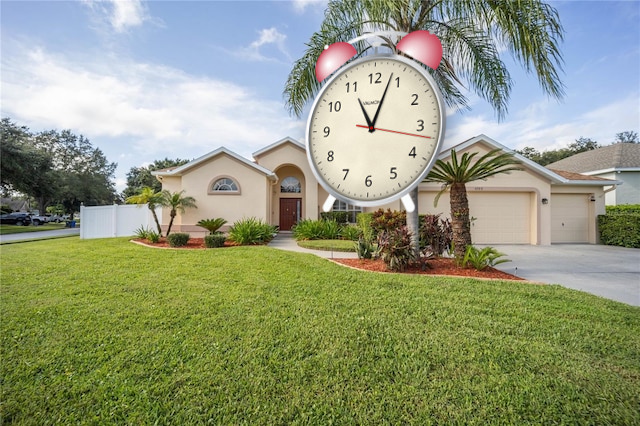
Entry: 11:03:17
